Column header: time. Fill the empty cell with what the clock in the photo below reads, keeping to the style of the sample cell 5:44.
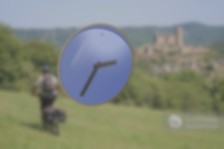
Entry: 2:34
